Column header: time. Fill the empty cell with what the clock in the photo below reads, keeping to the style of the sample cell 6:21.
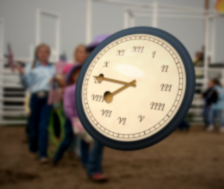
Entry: 7:46
